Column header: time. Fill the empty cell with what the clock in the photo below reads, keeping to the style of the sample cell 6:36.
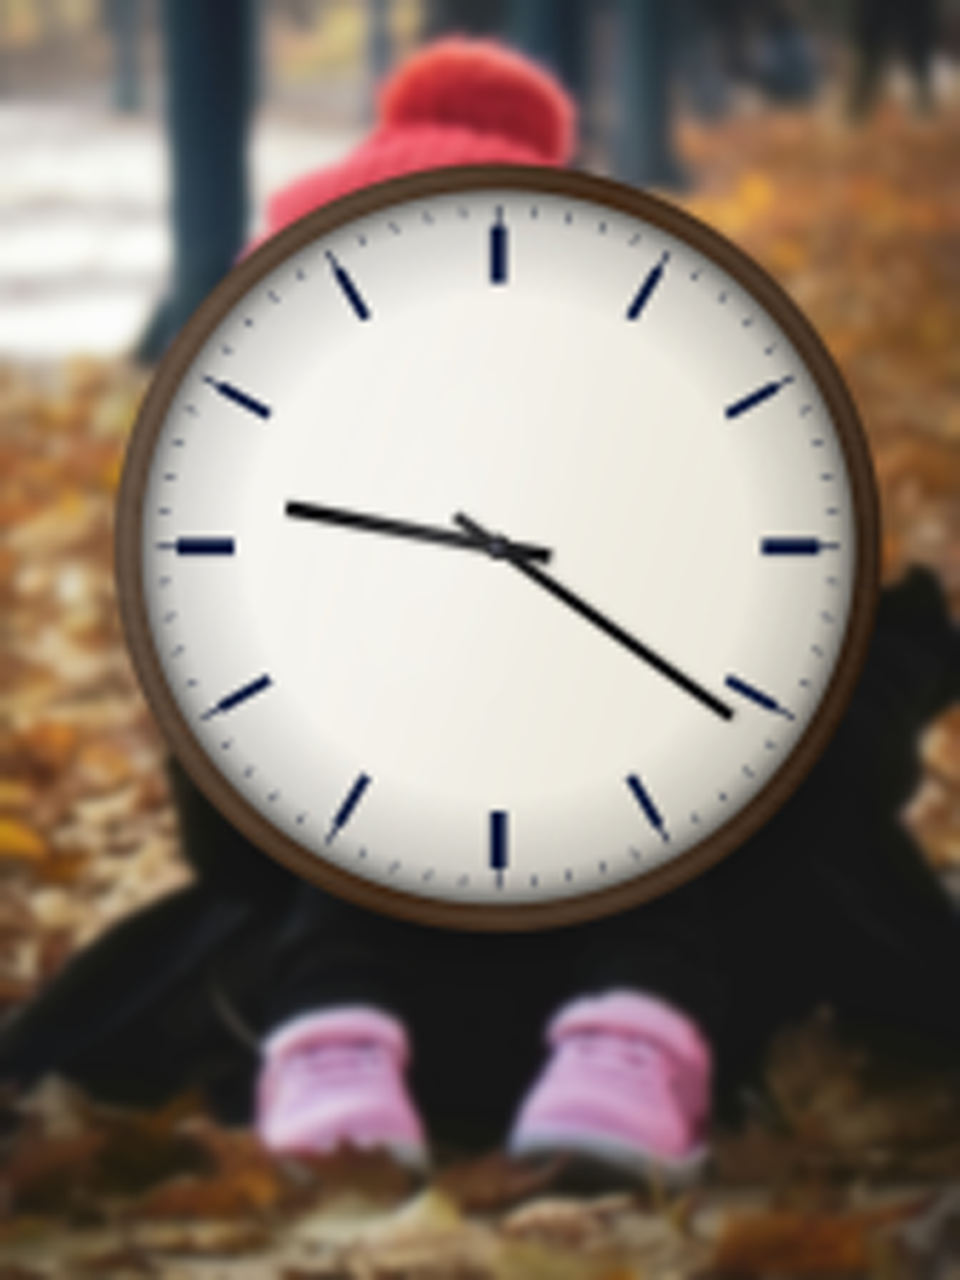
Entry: 9:21
